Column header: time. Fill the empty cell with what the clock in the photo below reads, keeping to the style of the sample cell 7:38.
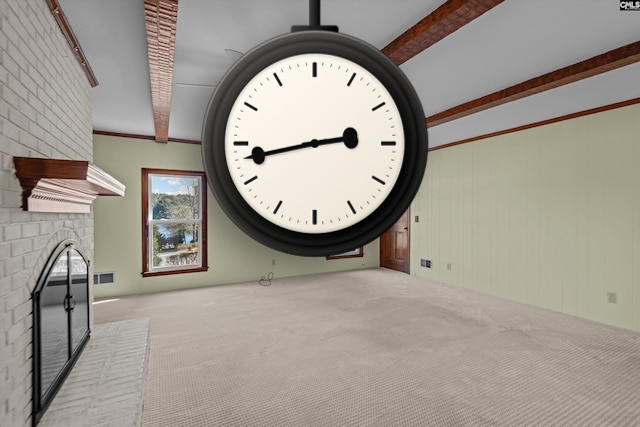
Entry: 2:43
